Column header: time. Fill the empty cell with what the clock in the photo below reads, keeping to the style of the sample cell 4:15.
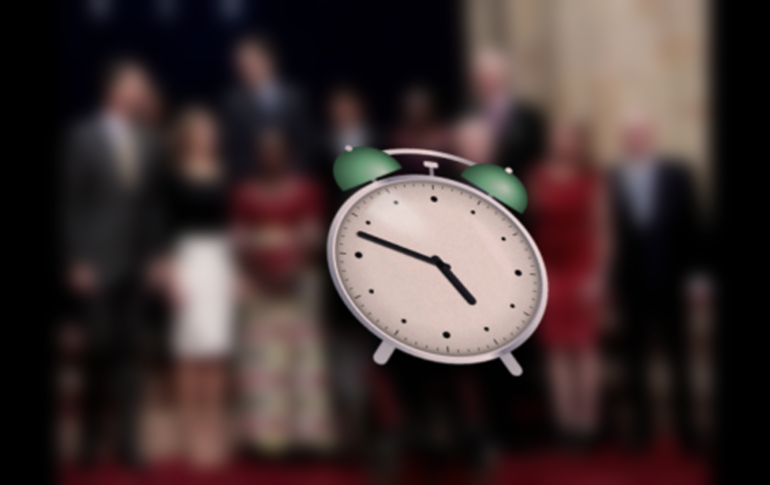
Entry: 4:48
